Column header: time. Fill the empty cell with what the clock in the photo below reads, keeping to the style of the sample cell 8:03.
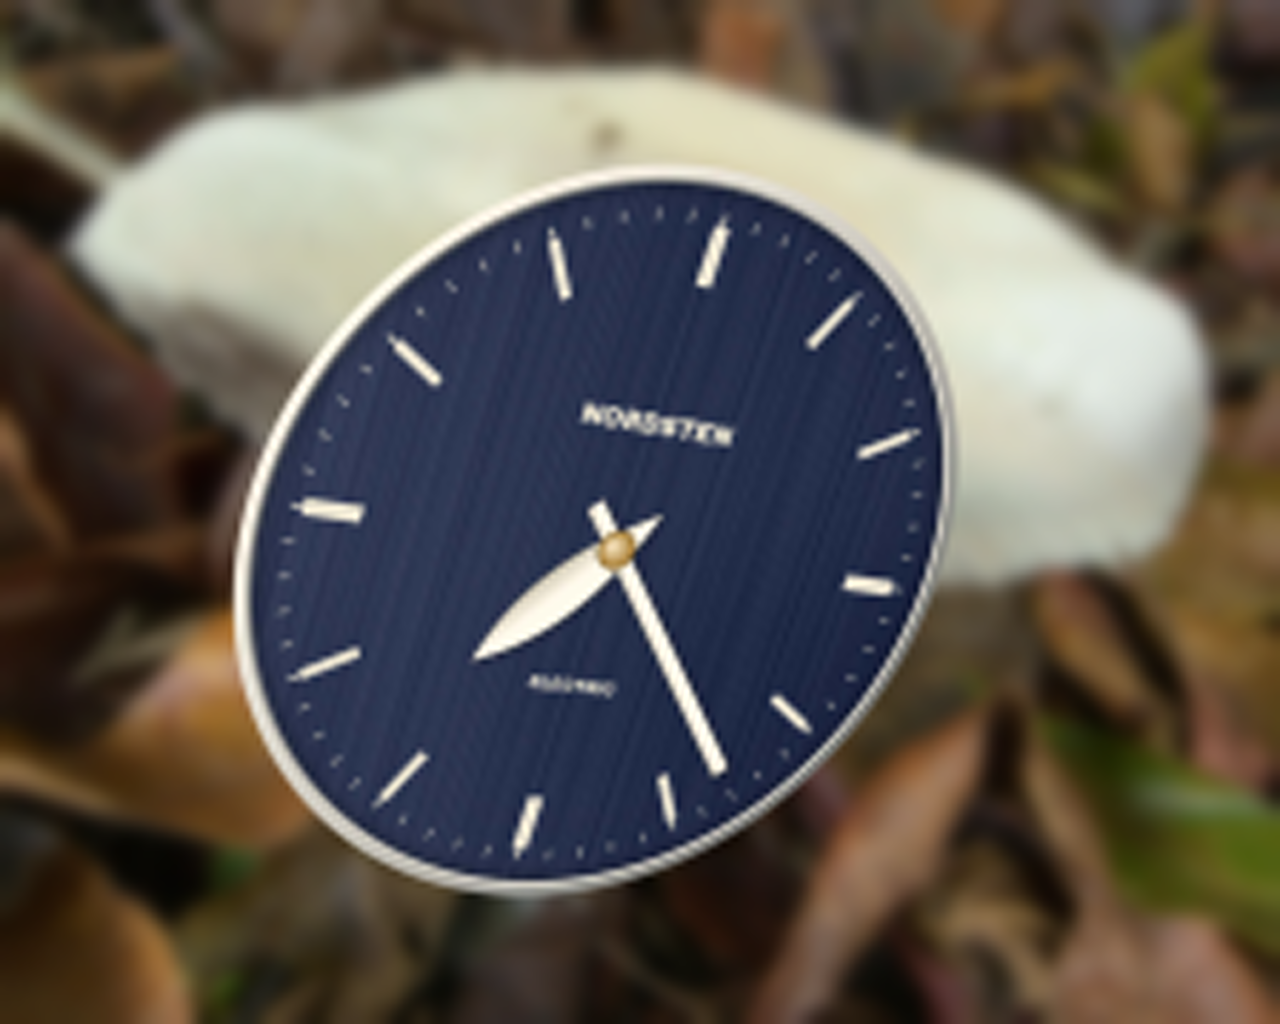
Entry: 7:23
